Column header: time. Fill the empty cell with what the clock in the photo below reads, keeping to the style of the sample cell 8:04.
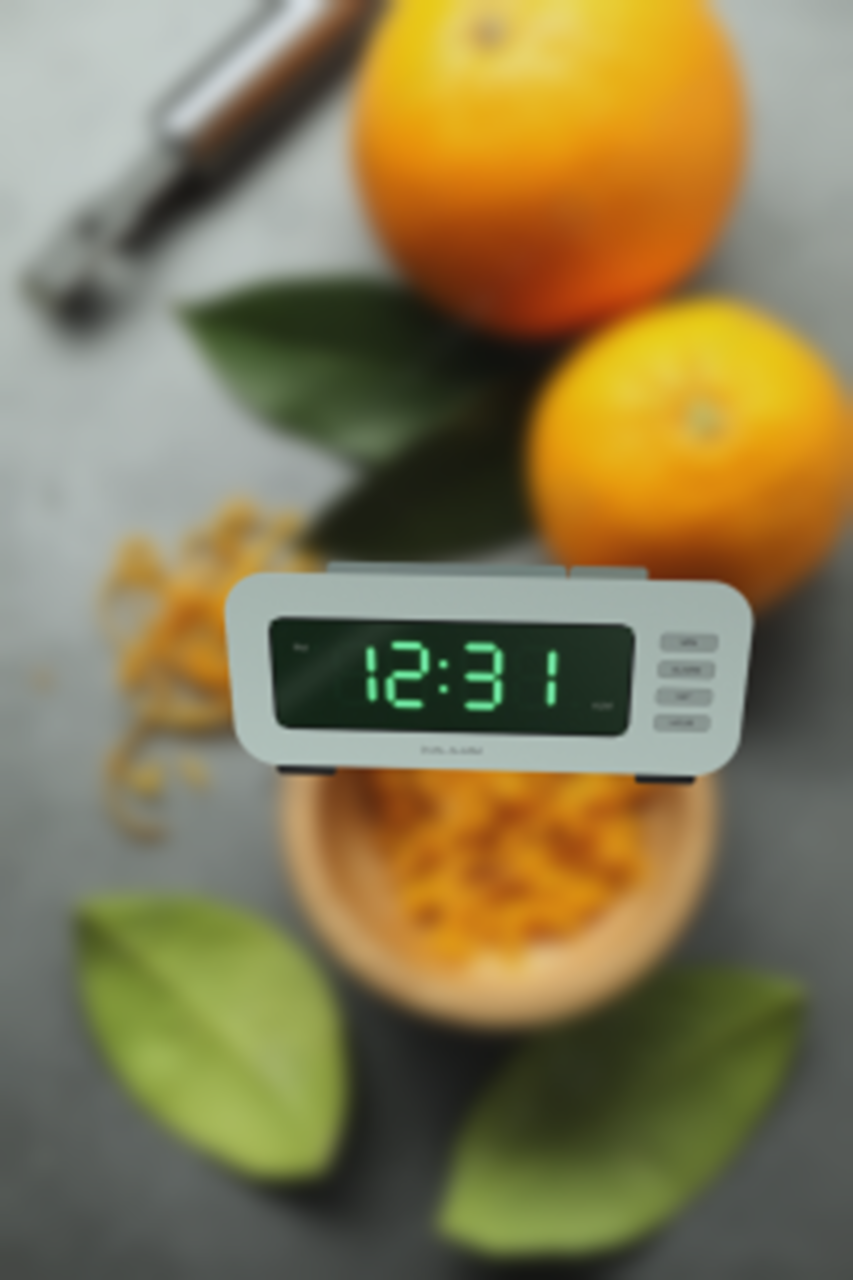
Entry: 12:31
